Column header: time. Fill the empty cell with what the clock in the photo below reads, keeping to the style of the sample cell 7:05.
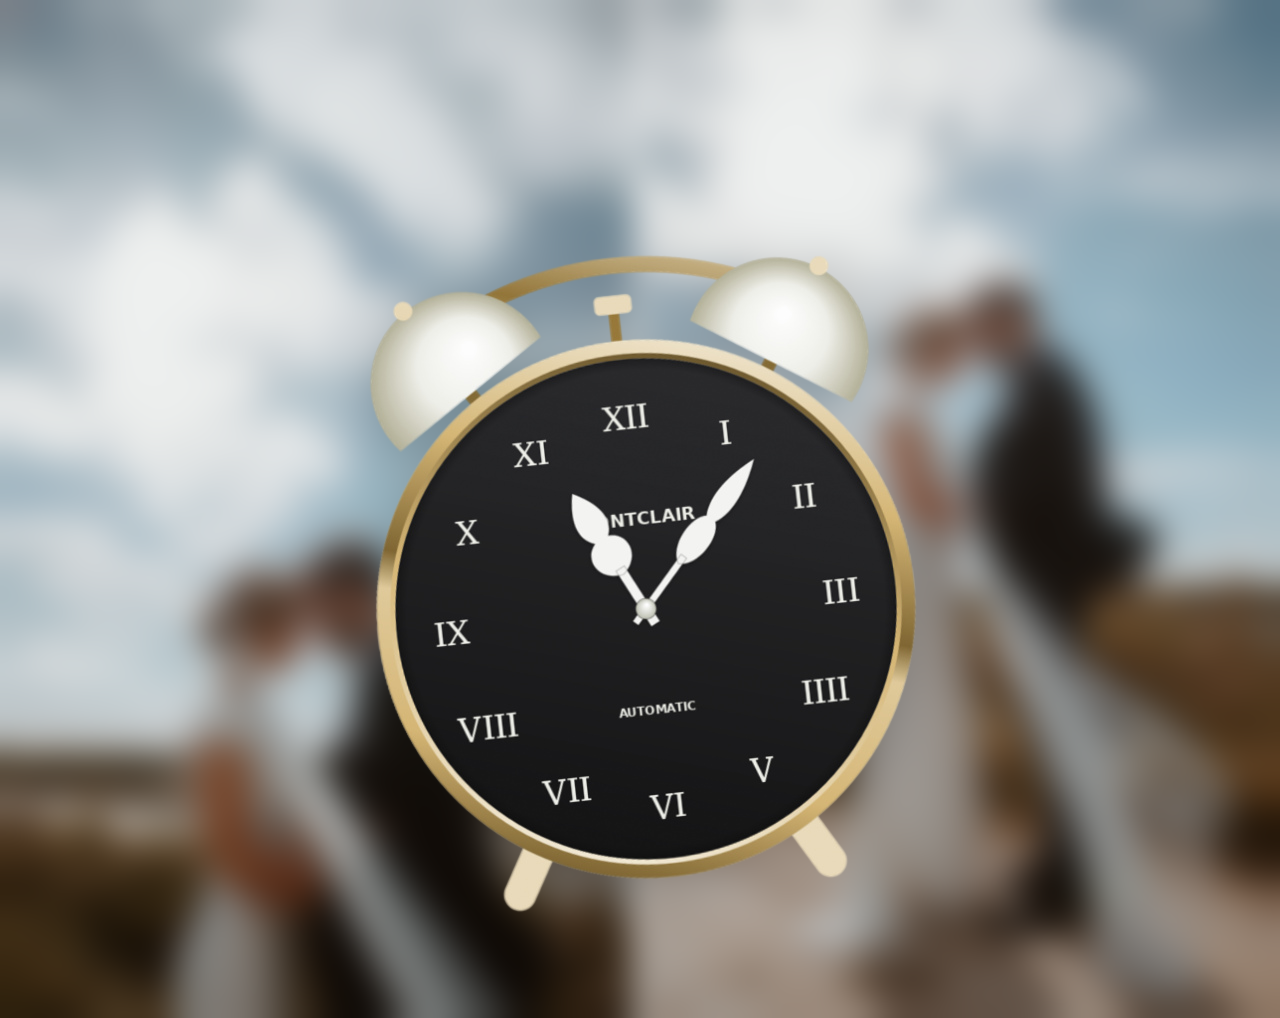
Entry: 11:07
